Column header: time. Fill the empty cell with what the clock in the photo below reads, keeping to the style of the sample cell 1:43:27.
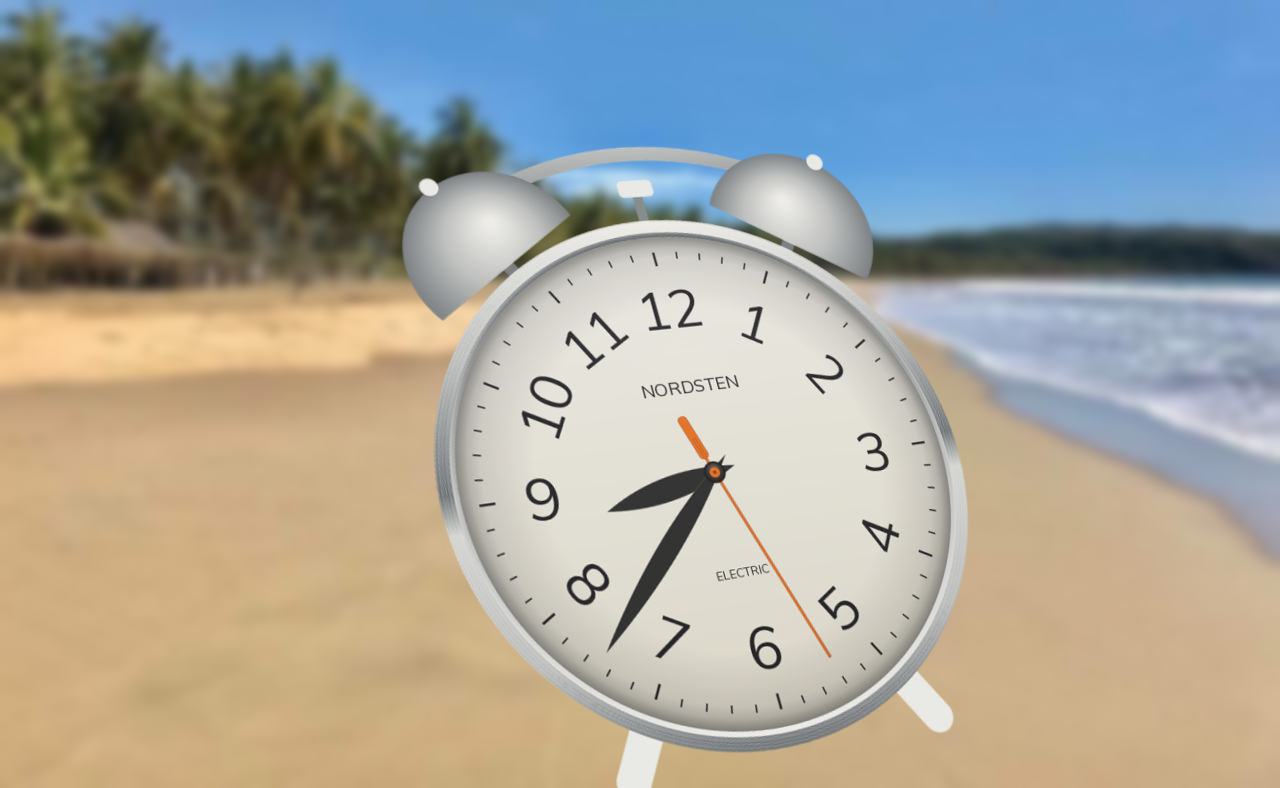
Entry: 8:37:27
